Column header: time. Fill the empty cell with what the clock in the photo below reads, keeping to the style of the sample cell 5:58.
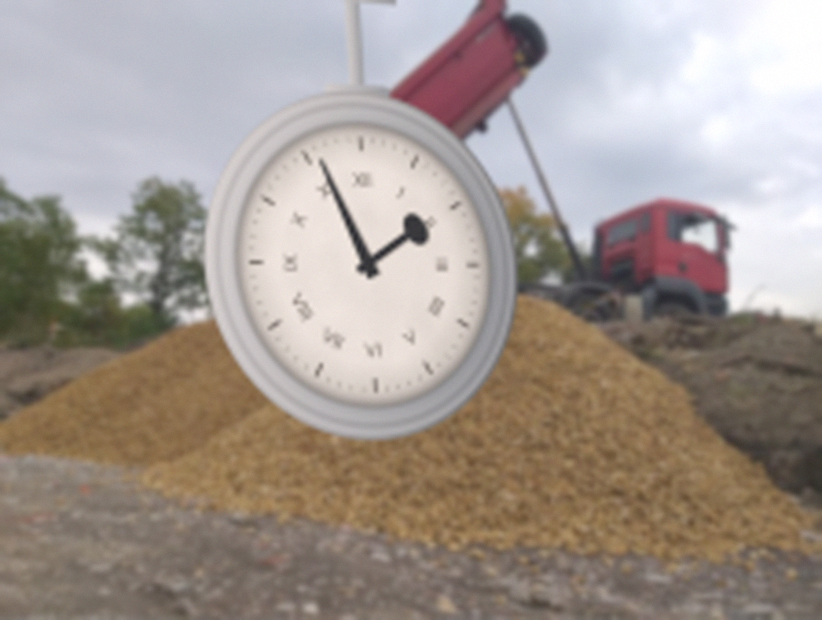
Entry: 1:56
